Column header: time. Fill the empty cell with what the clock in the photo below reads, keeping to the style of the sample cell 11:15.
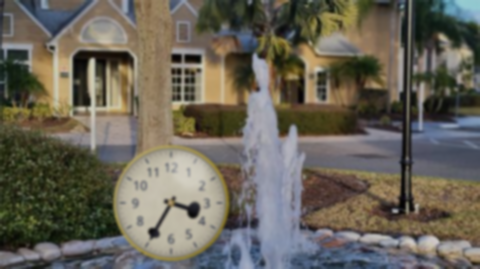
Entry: 3:35
